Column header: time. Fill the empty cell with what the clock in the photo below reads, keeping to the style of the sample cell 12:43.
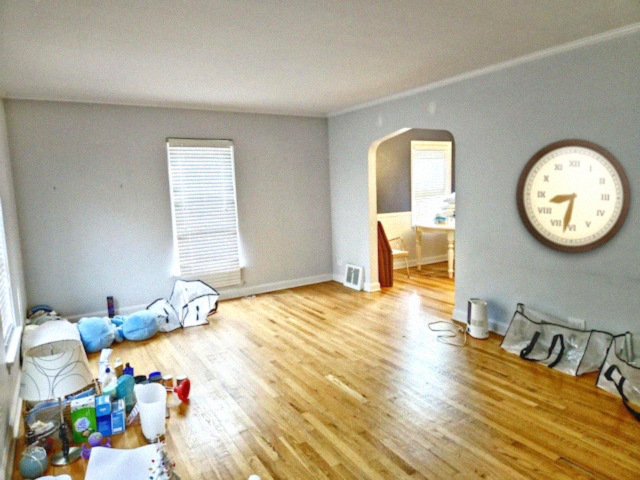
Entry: 8:32
